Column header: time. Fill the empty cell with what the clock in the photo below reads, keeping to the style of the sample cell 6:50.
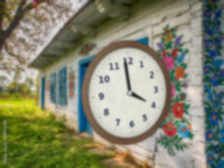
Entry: 3:59
